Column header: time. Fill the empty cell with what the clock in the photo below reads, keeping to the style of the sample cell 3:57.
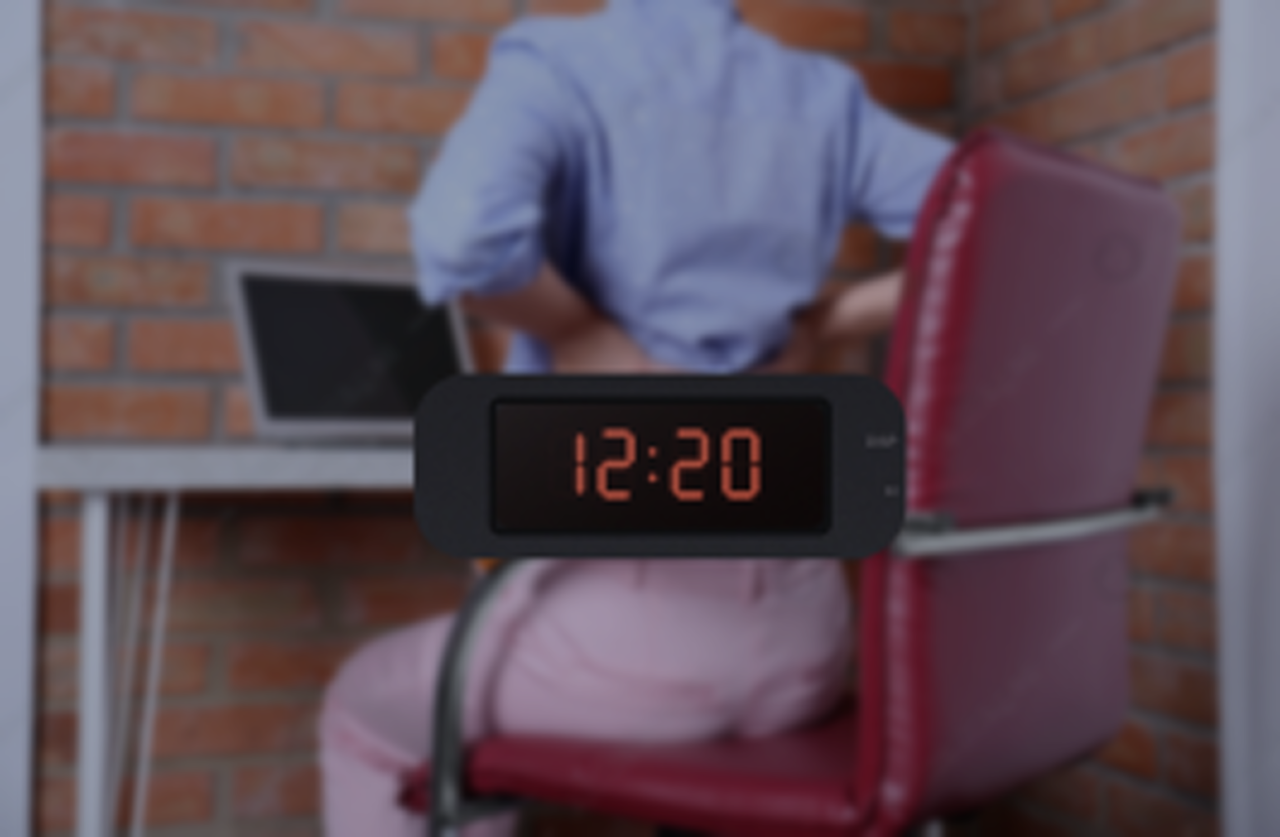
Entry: 12:20
